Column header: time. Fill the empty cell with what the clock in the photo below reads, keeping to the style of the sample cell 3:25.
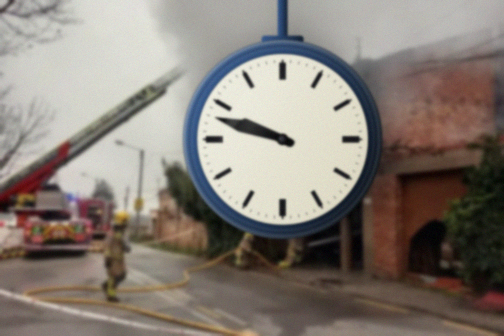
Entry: 9:48
